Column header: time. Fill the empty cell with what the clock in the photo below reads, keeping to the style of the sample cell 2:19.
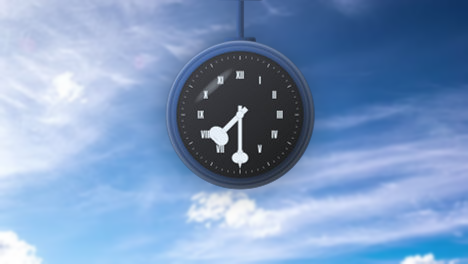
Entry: 7:30
